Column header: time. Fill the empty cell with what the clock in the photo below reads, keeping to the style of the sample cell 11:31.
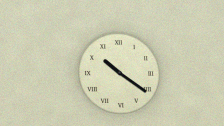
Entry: 10:21
